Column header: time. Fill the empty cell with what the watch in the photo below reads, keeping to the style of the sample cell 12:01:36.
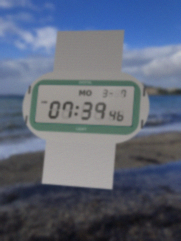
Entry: 7:39:46
